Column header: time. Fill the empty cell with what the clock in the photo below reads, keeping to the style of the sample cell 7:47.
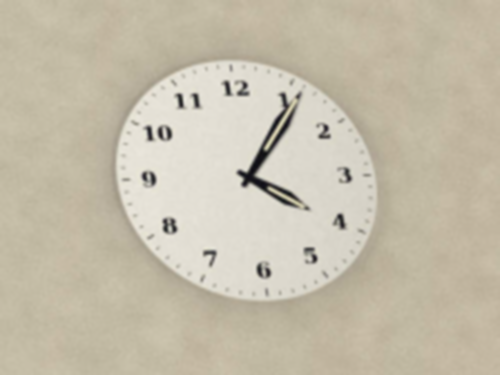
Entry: 4:06
